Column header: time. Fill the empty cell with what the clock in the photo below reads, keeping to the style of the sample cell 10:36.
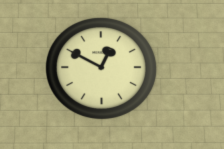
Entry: 12:50
